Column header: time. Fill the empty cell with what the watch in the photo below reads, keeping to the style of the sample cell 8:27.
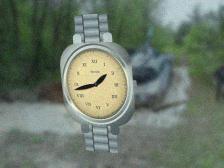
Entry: 1:43
